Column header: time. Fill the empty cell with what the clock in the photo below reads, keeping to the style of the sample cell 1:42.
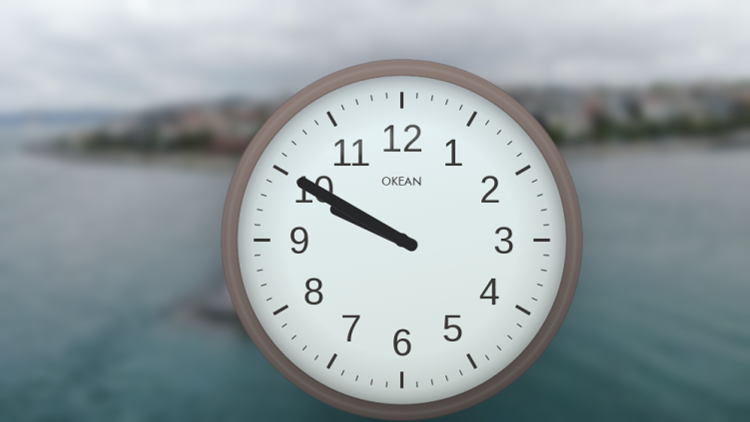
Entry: 9:50
